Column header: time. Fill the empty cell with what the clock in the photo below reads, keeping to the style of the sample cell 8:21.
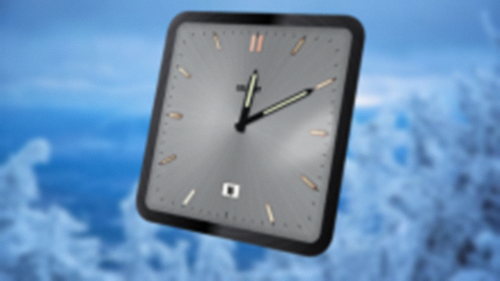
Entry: 12:10
